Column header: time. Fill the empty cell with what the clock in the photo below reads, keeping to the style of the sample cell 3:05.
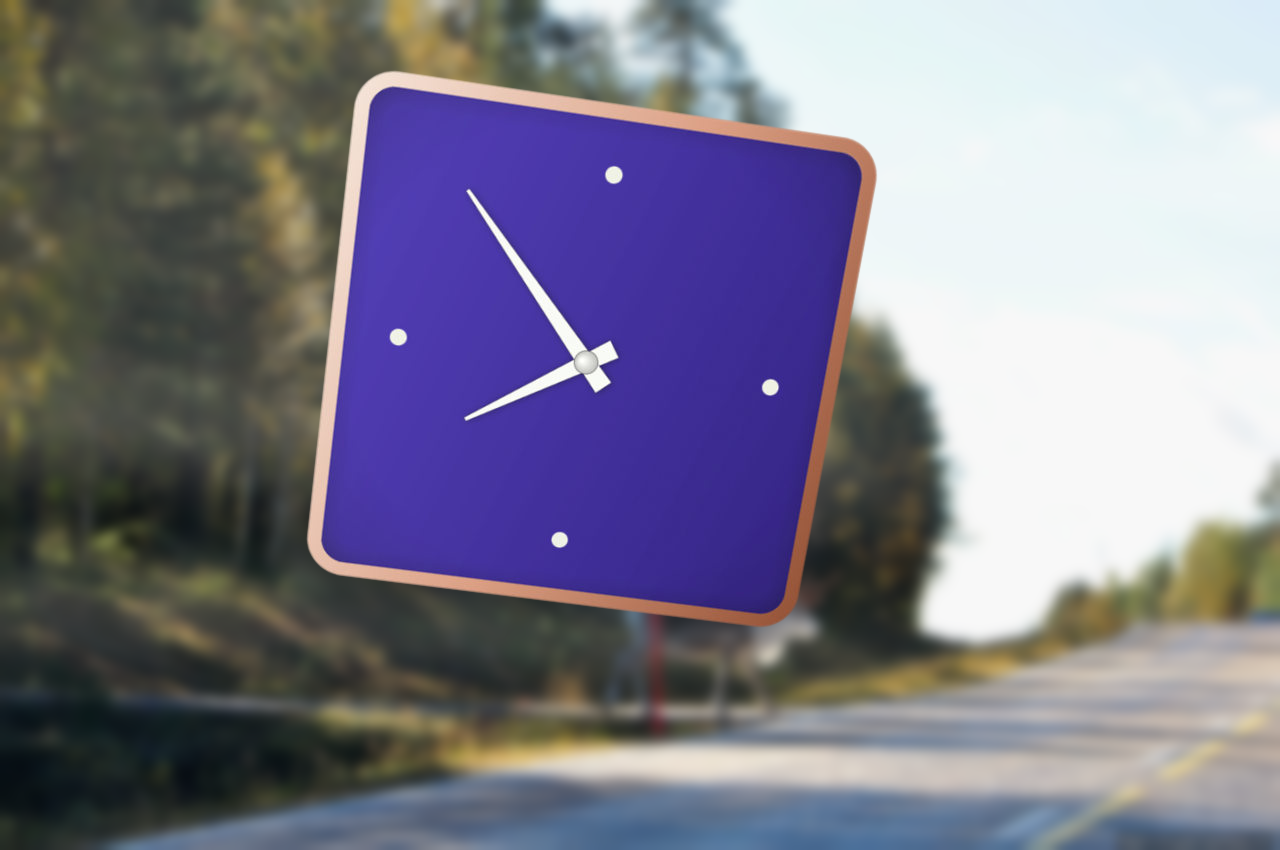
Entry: 7:53
